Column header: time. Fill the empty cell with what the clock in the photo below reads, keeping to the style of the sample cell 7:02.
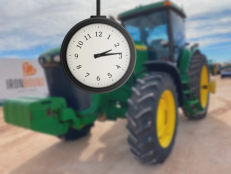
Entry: 2:14
